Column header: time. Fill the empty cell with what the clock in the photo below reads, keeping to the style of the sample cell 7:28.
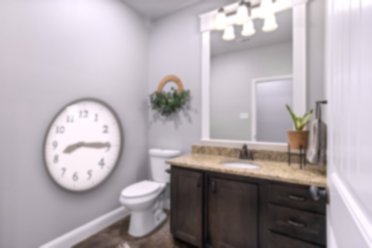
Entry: 8:15
